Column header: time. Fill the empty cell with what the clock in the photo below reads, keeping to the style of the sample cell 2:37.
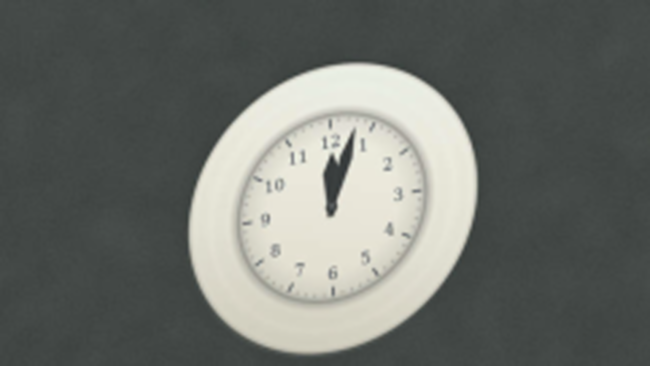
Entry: 12:03
